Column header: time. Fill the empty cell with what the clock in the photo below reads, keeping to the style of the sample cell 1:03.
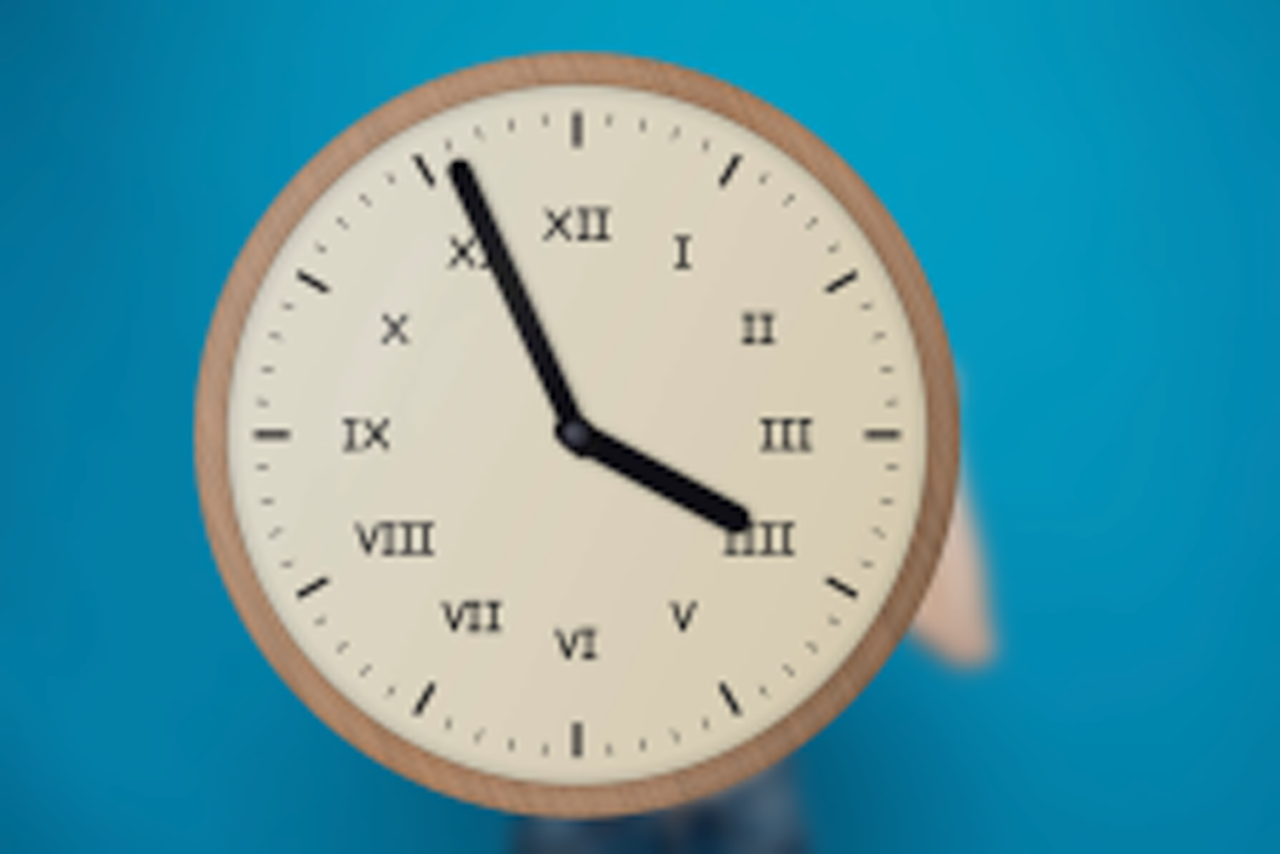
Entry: 3:56
